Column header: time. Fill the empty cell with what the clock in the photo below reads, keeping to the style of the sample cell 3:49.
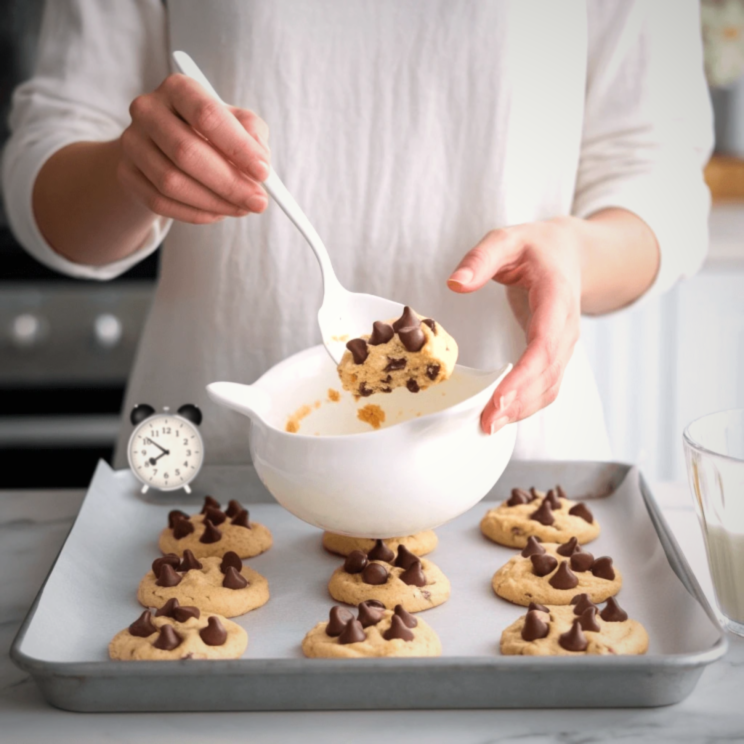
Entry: 7:51
